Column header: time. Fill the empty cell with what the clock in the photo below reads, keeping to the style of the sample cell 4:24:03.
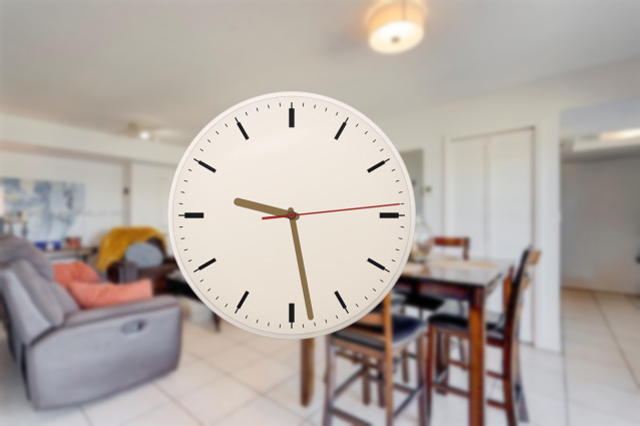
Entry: 9:28:14
